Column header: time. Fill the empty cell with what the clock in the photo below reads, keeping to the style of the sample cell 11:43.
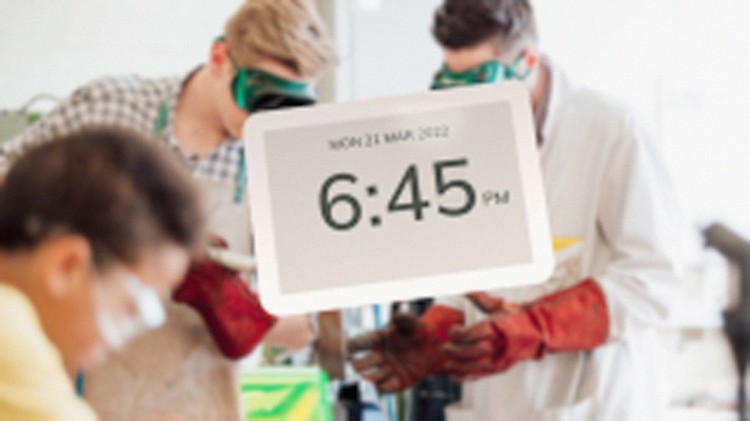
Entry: 6:45
